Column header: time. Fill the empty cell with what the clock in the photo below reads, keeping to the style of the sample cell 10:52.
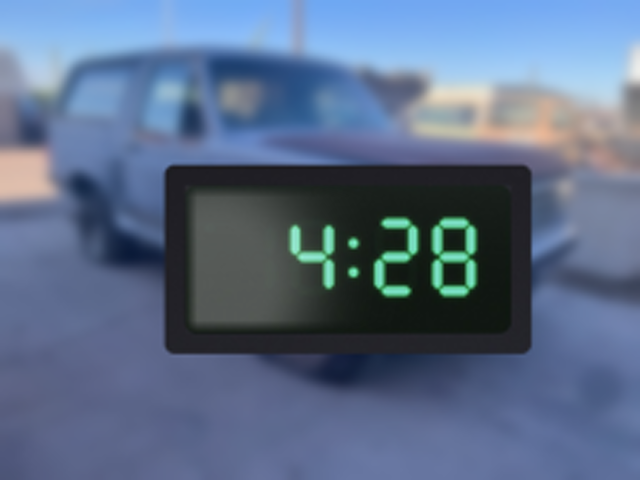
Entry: 4:28
